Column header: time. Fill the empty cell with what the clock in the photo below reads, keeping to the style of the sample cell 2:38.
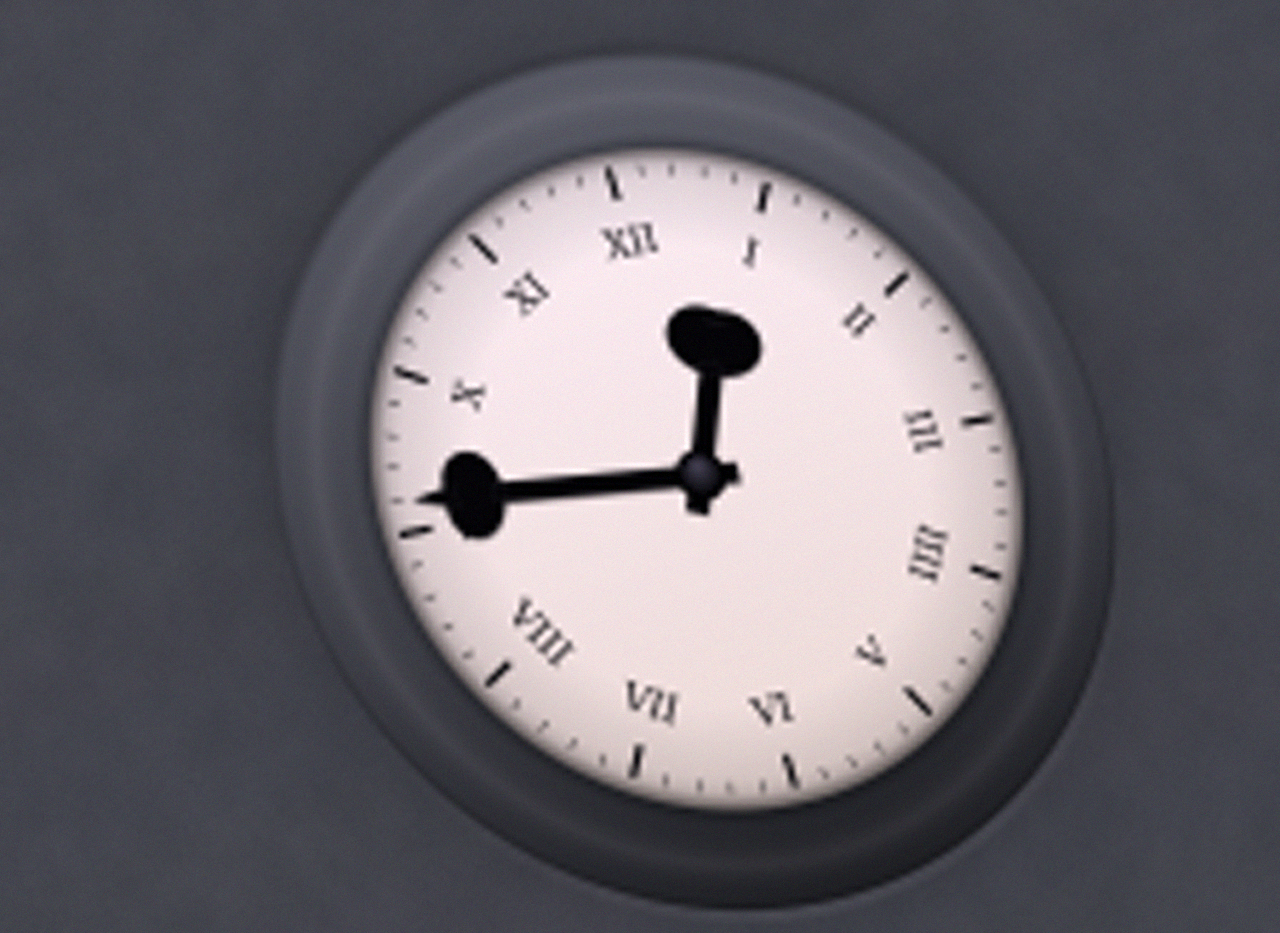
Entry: 12:46
